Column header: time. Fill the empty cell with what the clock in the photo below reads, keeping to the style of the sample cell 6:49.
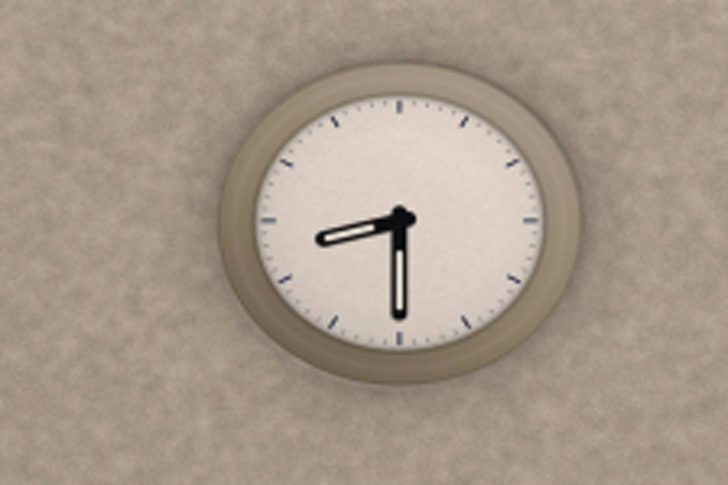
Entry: 8:30
